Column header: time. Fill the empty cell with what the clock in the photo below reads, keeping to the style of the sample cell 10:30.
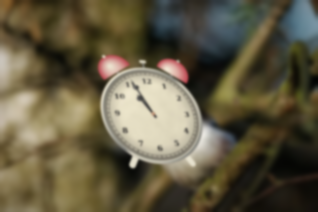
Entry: 10:56
